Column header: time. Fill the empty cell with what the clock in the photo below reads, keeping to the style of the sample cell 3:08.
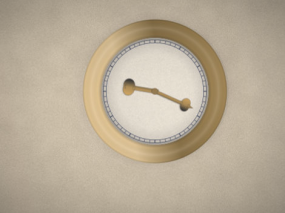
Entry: 9:19
